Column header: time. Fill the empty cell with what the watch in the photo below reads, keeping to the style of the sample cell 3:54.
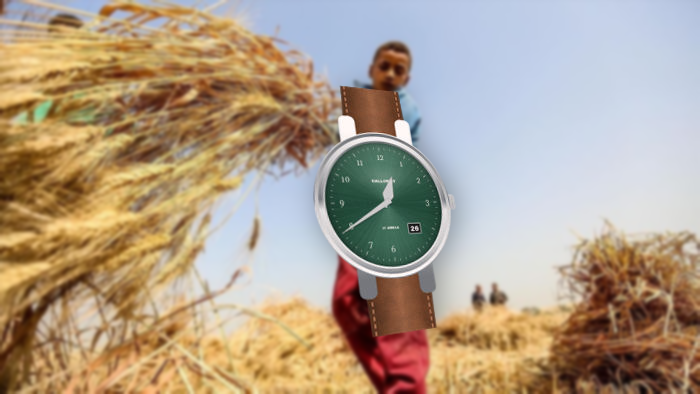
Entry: 12:40
